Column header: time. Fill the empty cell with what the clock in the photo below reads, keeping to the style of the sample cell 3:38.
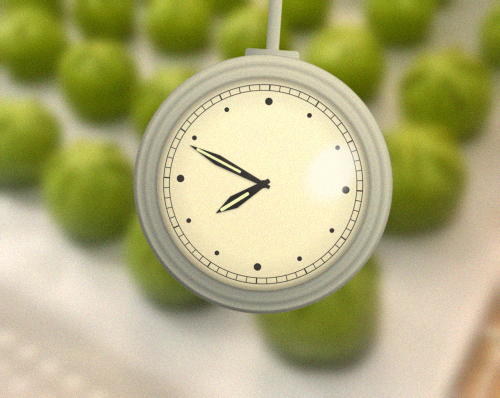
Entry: 7:49
